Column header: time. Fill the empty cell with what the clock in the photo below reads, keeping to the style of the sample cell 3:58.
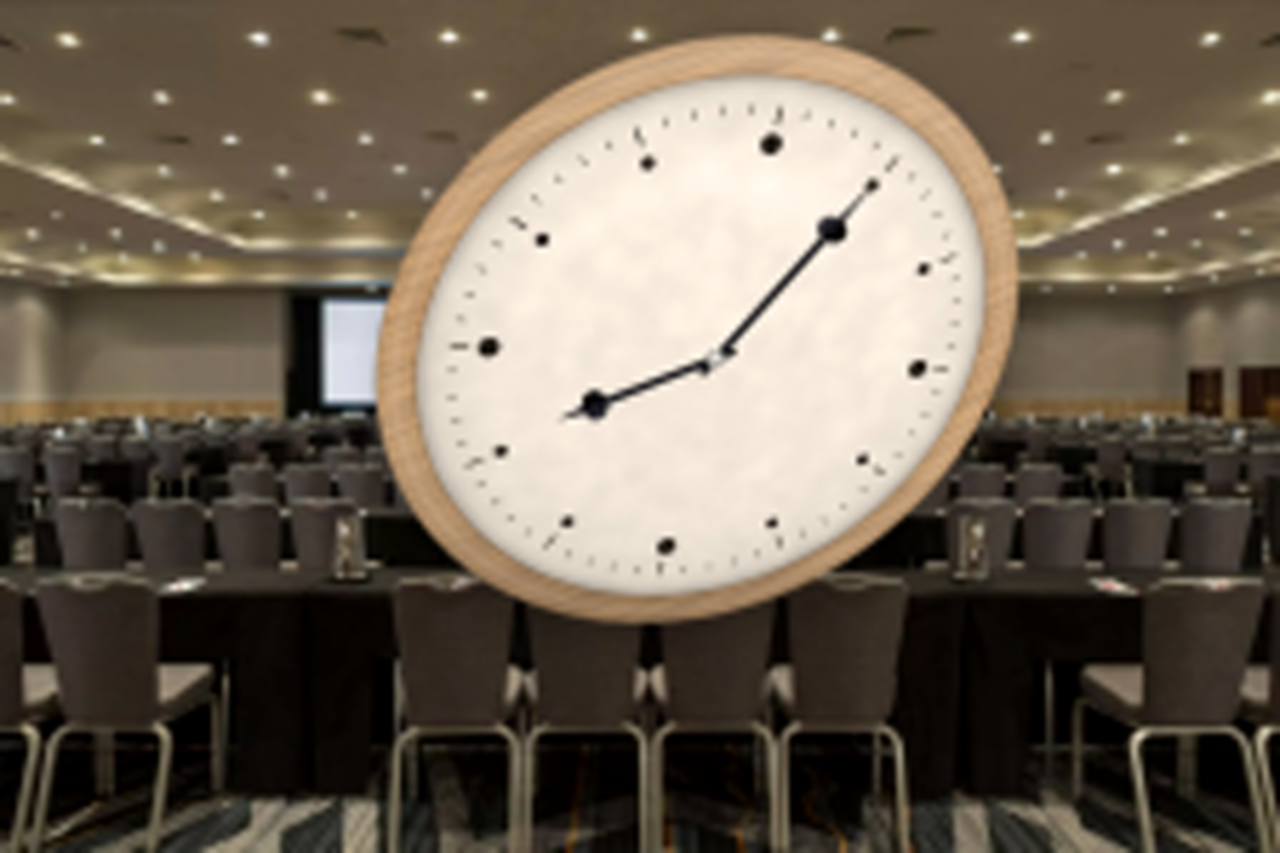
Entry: 8:05
